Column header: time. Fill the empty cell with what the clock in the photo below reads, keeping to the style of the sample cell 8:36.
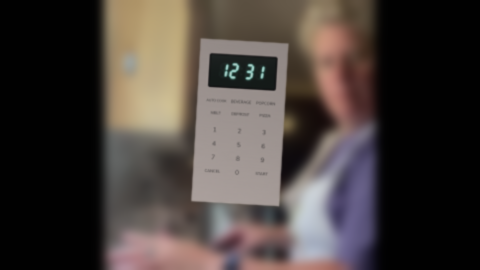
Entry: 12:31
